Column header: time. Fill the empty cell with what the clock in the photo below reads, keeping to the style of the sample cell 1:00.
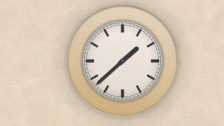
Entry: 1:38
